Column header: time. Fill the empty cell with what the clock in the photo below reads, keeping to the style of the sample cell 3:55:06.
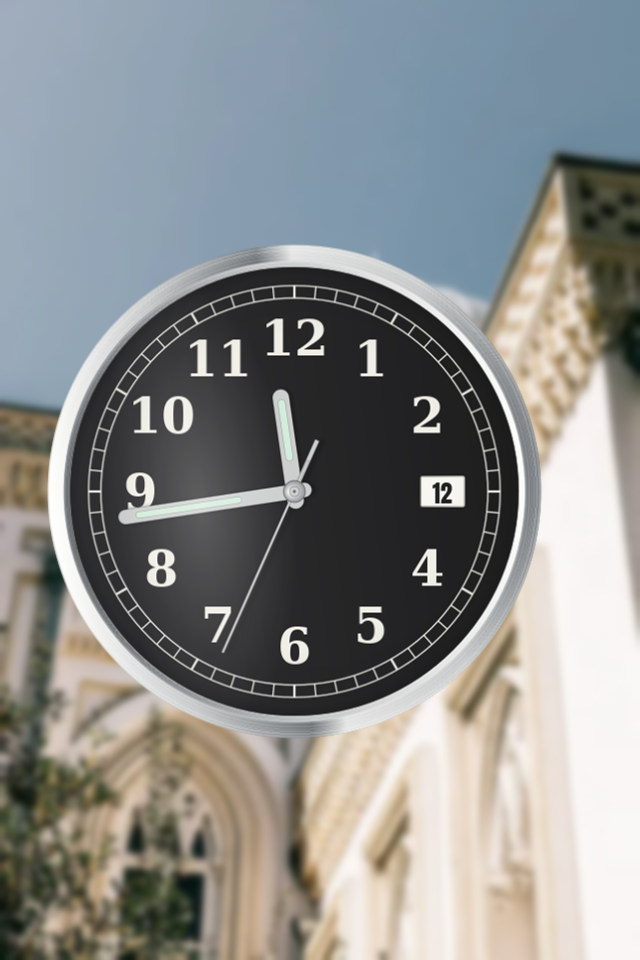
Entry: 11:43:34
